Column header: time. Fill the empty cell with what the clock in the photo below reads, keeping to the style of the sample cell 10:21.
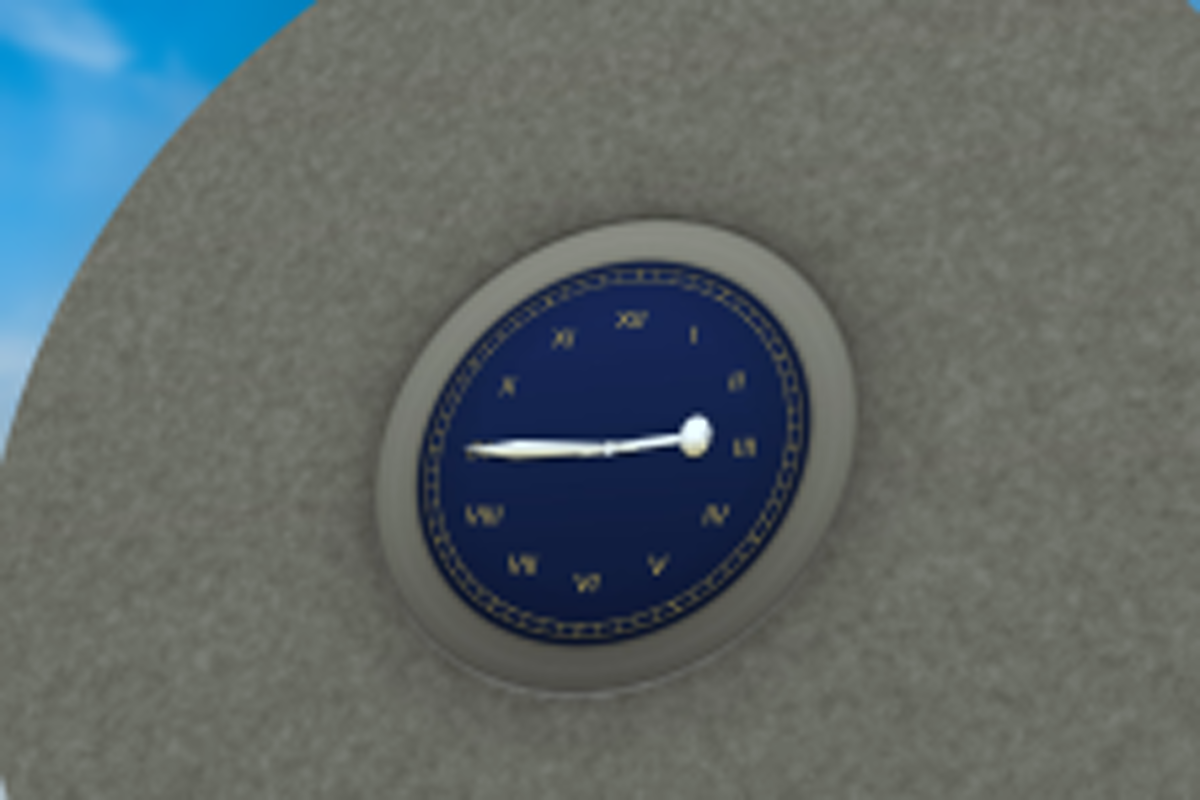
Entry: 2:45
